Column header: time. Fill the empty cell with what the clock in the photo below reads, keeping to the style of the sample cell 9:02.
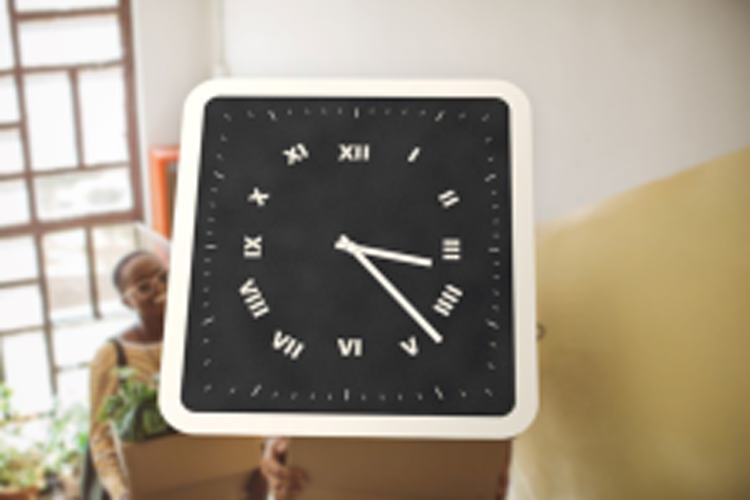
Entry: 3:23
